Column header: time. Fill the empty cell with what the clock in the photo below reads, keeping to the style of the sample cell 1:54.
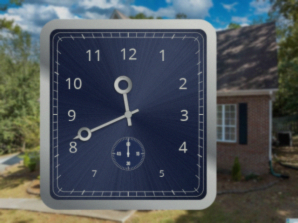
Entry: 11:41
